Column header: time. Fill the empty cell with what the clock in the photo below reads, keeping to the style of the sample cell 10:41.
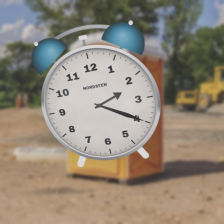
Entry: 2:20
